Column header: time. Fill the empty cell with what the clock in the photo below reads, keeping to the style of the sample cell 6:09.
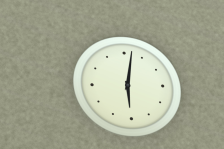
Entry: 6:02
